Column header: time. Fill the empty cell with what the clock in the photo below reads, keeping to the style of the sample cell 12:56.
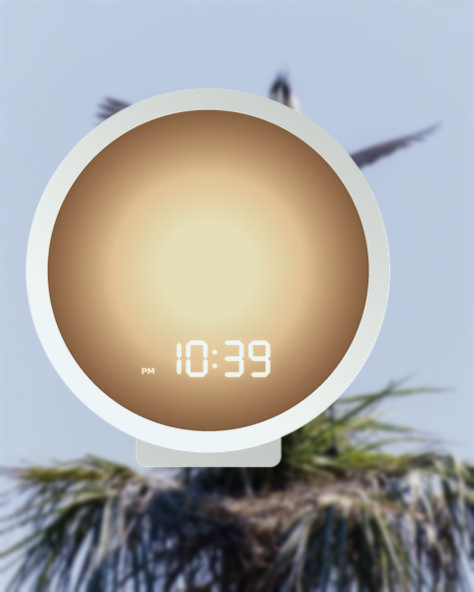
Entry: 10:39
